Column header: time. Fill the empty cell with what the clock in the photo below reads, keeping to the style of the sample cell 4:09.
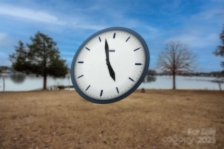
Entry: 4:57
